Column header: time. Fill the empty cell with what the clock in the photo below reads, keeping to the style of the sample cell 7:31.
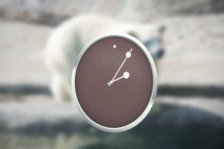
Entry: 2:05
